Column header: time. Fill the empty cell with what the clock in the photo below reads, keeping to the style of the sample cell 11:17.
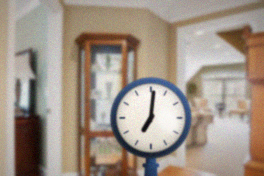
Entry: 7:01
